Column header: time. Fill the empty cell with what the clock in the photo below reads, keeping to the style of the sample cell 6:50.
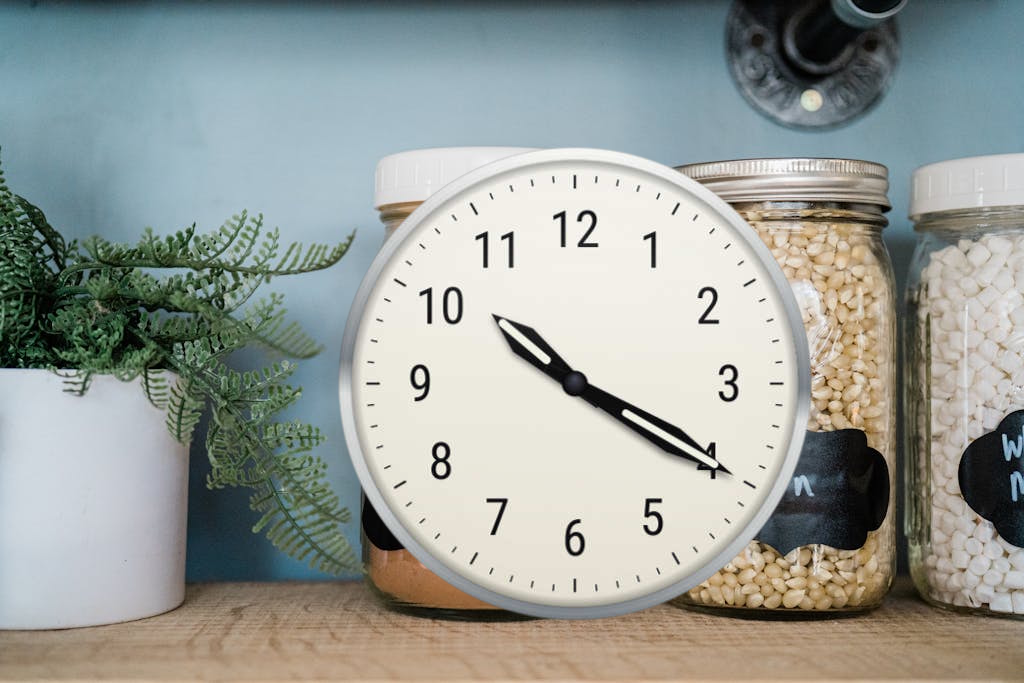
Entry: 10:20
